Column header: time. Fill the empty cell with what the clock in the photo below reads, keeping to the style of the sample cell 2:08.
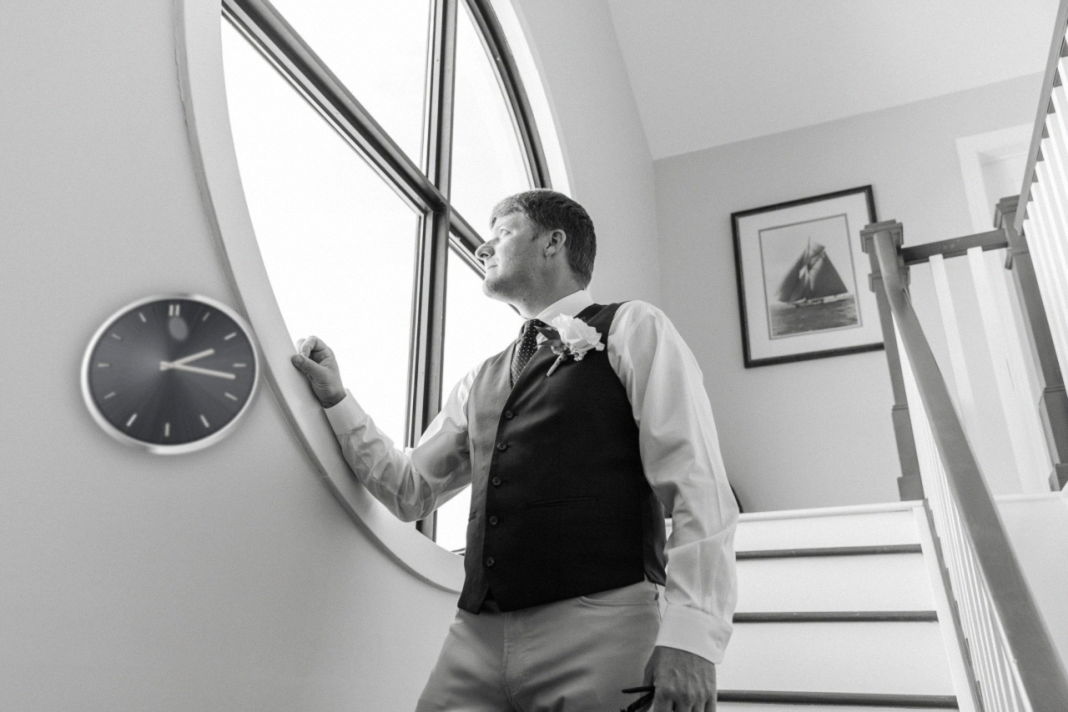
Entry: 2:17
